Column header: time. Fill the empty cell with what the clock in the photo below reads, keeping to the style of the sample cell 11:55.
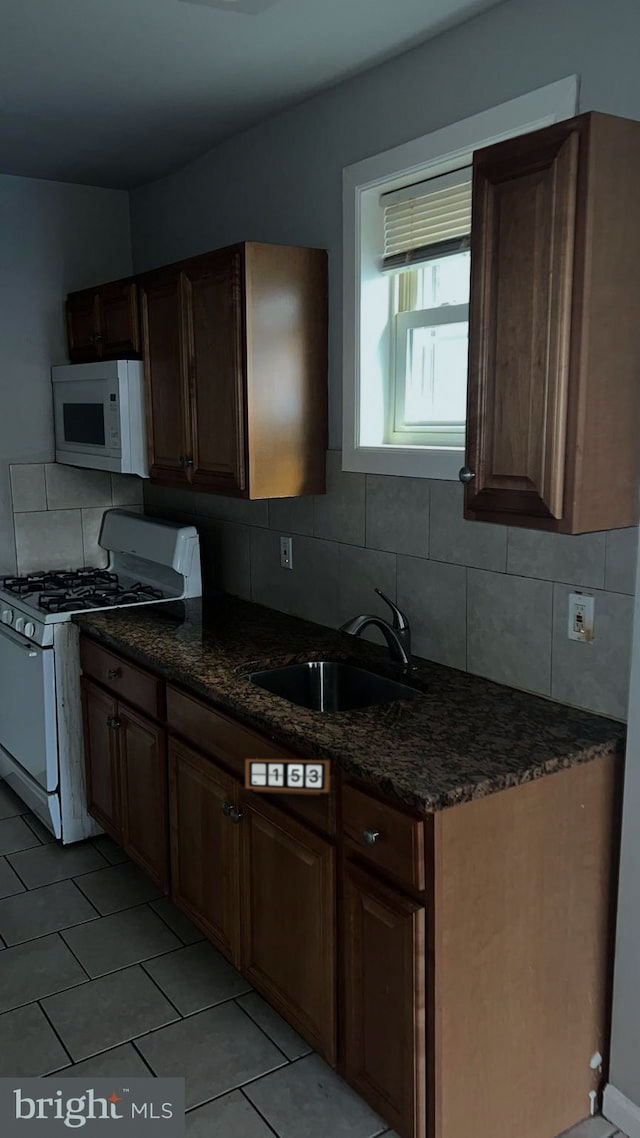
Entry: 1:53
